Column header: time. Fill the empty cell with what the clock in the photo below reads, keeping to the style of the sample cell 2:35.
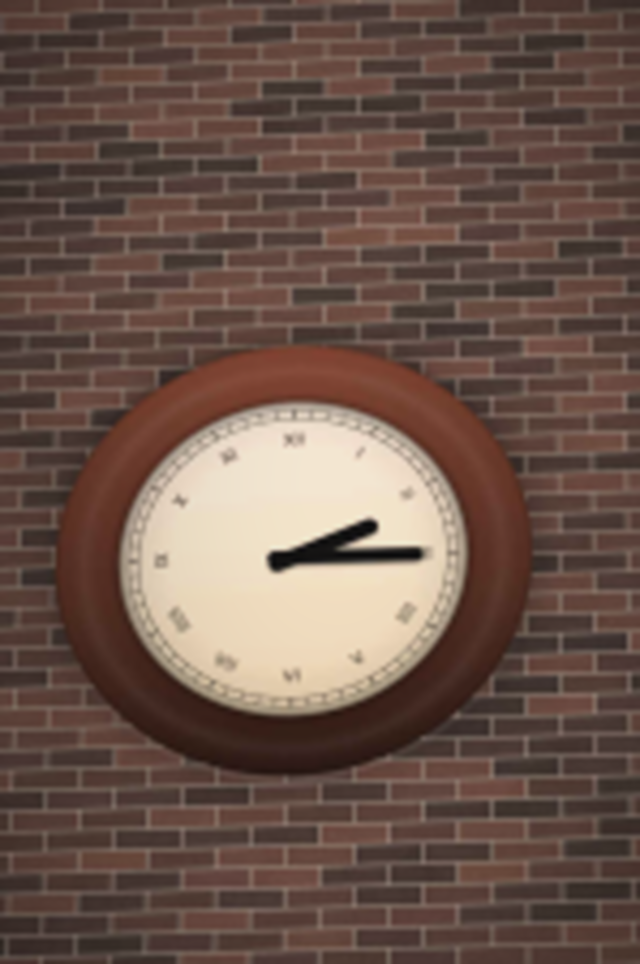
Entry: 2:15
